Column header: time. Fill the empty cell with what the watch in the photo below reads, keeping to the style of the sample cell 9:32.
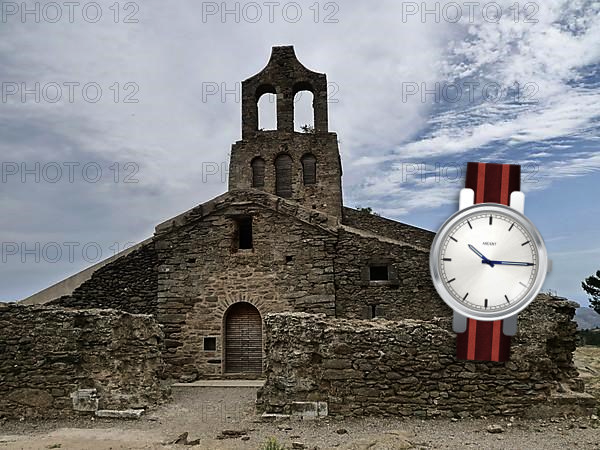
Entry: 10:15
